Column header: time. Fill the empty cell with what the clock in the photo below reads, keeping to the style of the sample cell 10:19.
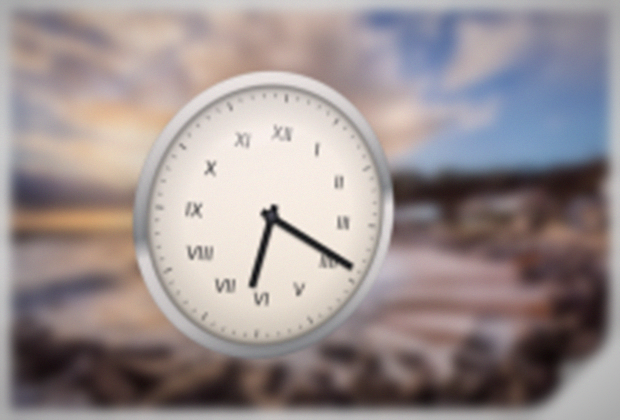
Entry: 6:19
